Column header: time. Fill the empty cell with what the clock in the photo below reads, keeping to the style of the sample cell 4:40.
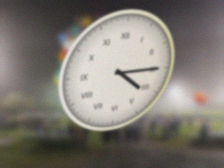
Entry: 4:15
